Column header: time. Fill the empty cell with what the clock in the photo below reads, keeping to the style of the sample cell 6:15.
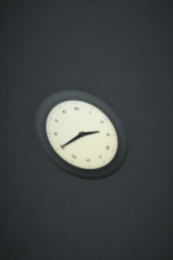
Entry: 2:40
